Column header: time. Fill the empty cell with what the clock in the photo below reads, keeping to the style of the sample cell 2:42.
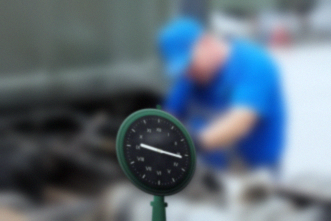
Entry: 9:16
